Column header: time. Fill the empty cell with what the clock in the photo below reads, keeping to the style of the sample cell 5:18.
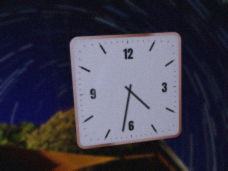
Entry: 4:32
